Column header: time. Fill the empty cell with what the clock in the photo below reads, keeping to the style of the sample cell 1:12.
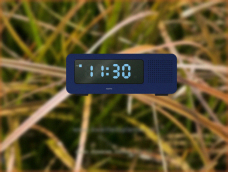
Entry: 11:30
